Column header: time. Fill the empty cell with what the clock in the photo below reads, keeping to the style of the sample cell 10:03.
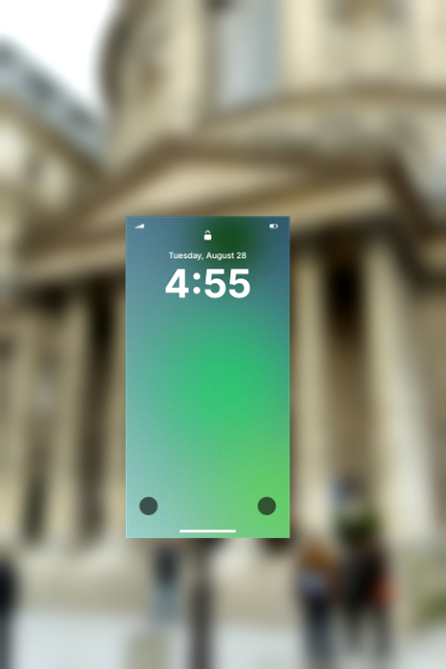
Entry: 4:55
